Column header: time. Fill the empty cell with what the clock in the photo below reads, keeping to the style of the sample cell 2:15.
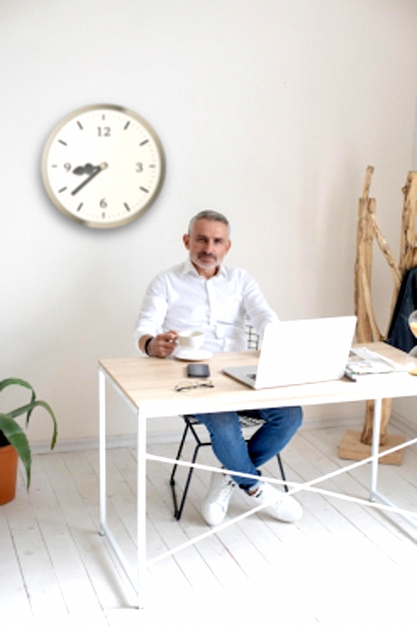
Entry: 8:38
